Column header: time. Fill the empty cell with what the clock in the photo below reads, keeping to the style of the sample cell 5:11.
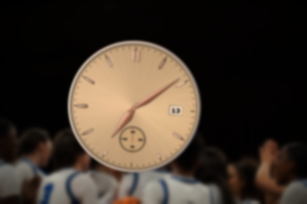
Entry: 7:09
